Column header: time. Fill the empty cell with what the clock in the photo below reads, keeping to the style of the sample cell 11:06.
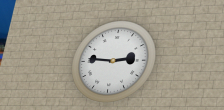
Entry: 2:46
